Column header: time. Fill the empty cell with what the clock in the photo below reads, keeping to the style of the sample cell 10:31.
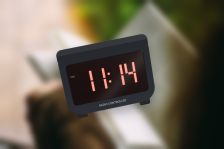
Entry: 11:14
